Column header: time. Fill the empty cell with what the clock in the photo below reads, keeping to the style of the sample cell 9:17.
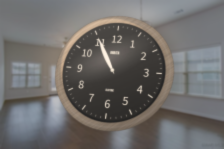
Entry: 10:55
